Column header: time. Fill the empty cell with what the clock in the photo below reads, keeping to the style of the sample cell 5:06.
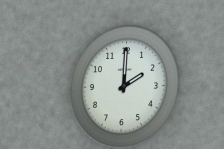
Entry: 2:00
